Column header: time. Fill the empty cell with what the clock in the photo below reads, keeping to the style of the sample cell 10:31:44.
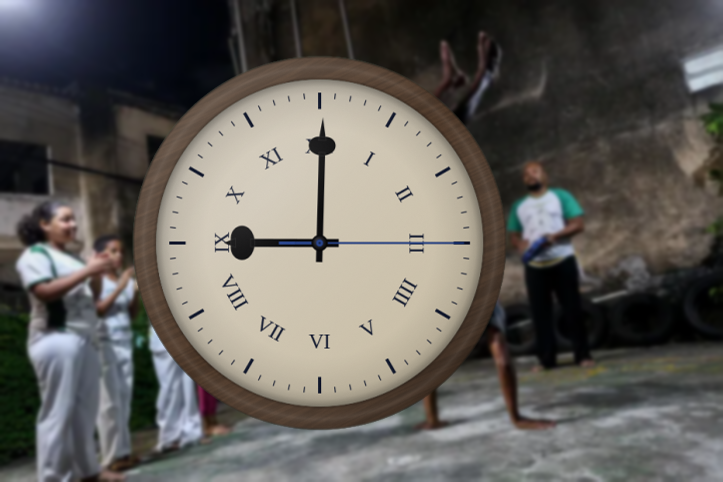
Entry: 9:00:15
